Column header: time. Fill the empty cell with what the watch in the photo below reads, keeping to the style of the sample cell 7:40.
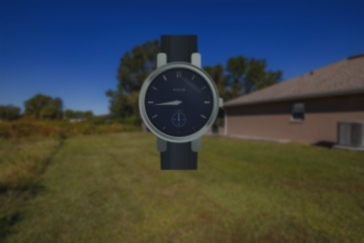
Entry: 8:44
